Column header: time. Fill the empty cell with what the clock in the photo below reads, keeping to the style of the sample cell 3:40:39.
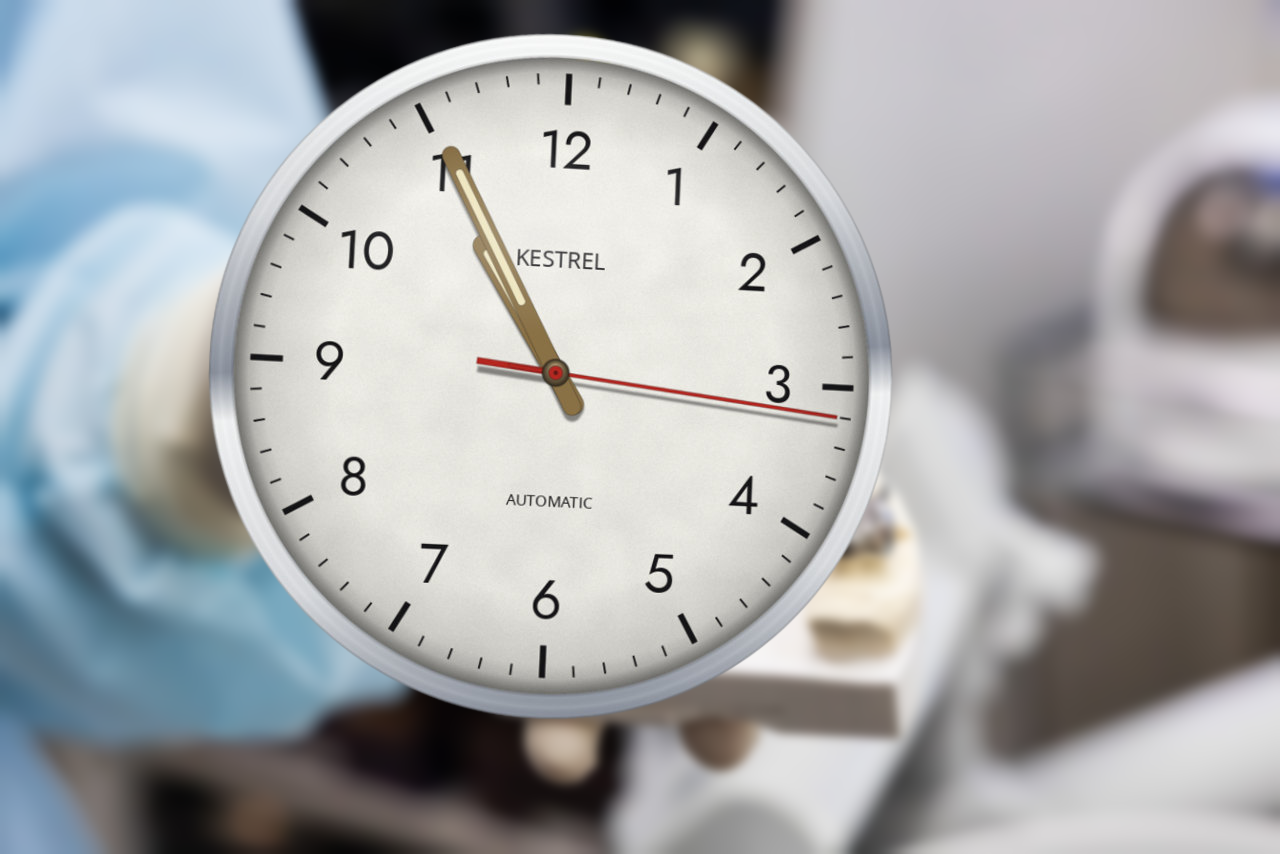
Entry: 10:55:16
